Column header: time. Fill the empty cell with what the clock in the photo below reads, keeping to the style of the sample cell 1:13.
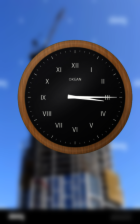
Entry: 3:15
